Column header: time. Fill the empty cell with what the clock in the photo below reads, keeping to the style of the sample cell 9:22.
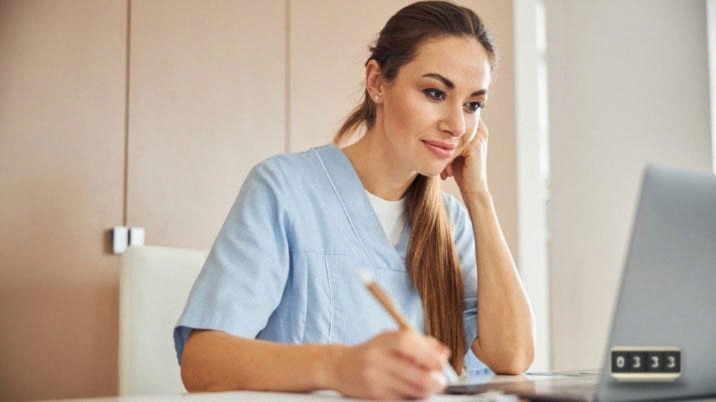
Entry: 3:33
